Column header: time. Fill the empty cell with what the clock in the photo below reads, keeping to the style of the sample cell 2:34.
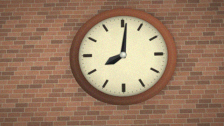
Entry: 8:01
